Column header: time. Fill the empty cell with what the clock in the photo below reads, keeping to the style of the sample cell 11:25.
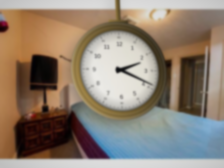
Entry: 2:19
